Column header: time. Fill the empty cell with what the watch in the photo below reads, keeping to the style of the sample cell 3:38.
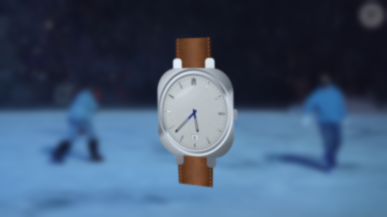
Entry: 5:38
